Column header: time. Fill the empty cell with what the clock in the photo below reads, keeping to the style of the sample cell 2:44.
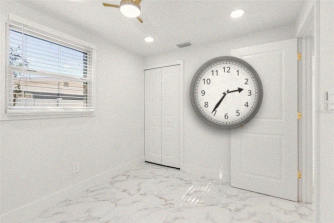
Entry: 2:36
